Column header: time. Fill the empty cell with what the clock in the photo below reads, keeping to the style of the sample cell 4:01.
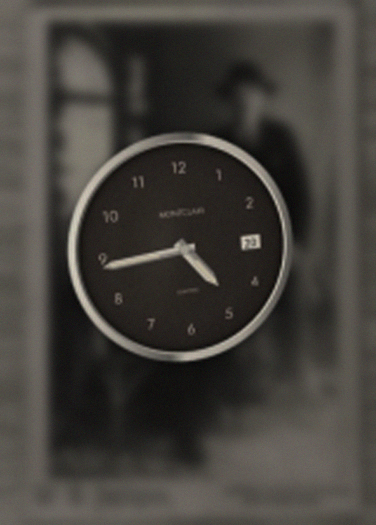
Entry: 4:44
